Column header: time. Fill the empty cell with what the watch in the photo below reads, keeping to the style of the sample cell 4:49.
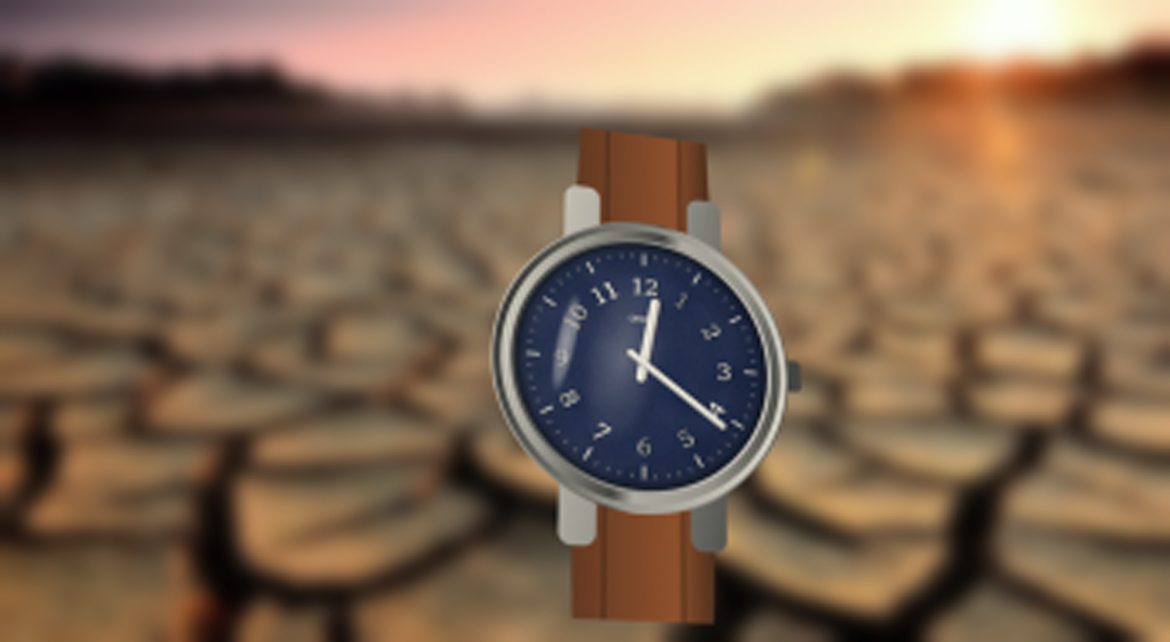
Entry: 12:21
